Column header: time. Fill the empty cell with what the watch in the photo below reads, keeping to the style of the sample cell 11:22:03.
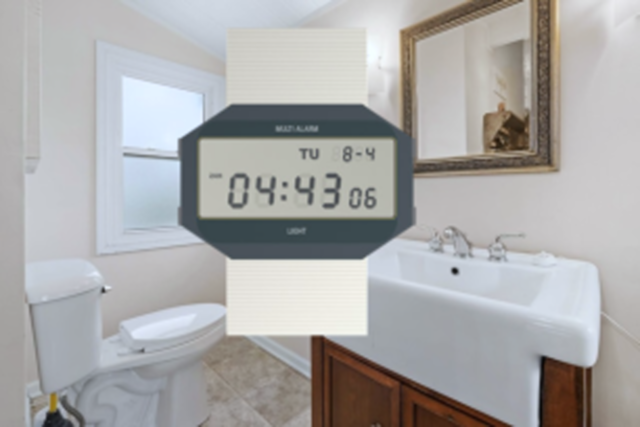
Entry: 4:43:06
